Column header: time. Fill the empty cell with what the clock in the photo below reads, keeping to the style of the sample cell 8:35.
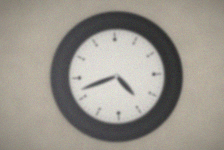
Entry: 4:42
